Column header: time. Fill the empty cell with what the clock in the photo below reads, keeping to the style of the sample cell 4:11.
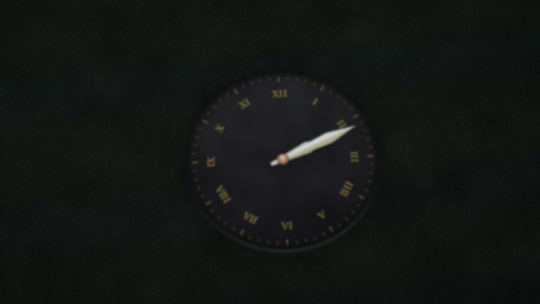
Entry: 2:11
